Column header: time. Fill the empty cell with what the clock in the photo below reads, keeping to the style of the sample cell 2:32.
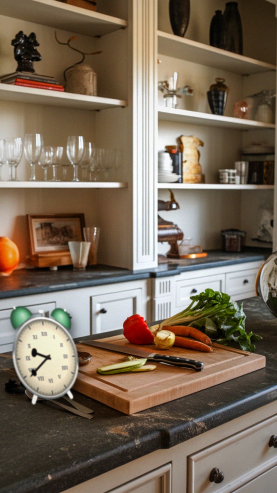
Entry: 9:39
